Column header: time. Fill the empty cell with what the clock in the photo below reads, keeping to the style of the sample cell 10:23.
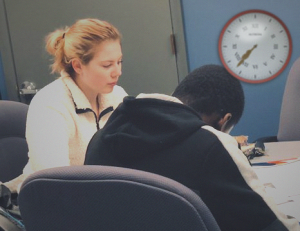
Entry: 7:37
